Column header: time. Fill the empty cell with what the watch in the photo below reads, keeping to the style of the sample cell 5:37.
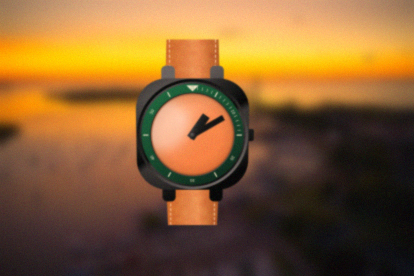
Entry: 1:10
